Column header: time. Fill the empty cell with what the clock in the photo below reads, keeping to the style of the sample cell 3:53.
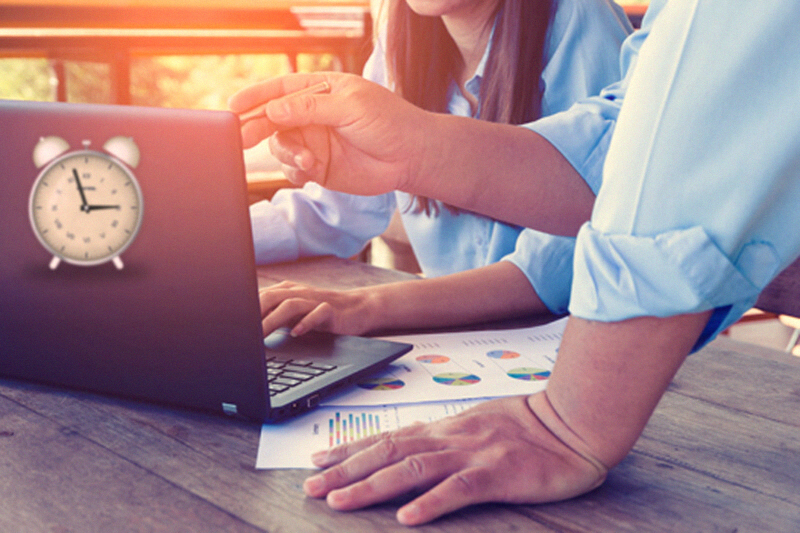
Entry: 2:57
